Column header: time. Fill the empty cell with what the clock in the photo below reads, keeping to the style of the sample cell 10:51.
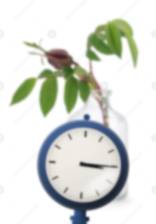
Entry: 3:15
